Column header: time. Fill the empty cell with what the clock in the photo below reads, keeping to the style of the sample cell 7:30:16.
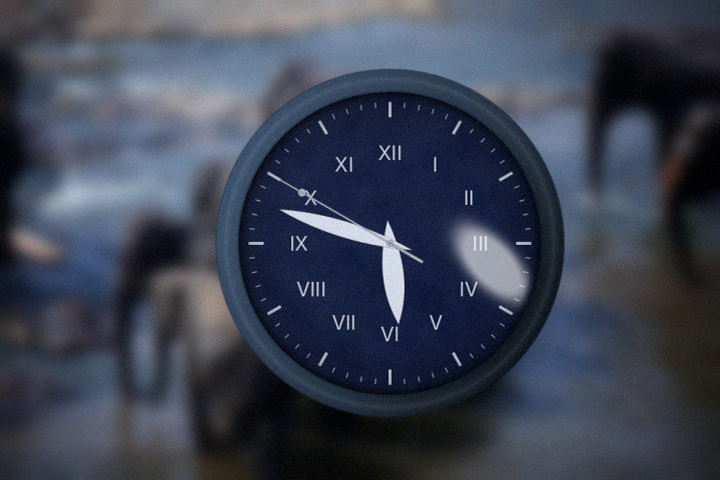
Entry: 5:47:50
